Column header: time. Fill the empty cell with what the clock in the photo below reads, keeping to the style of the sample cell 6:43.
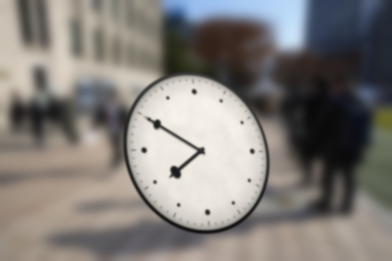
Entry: 7:50
